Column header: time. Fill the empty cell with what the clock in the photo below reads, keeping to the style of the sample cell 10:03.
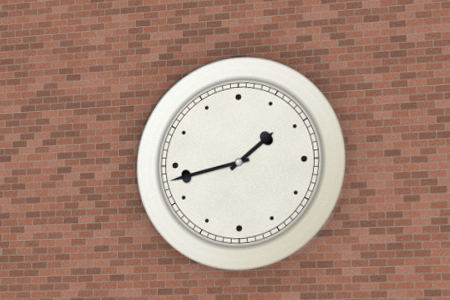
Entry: 1:43
